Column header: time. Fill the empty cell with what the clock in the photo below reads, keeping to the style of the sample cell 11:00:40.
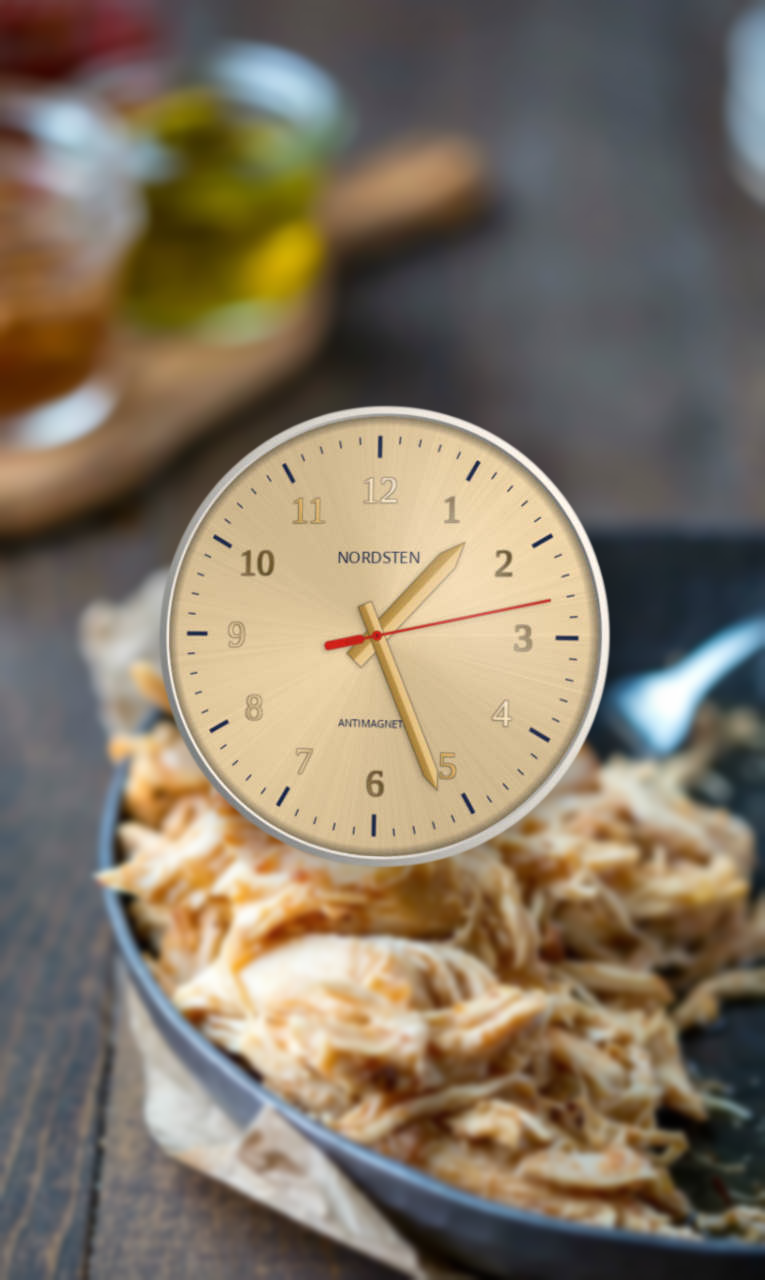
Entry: 1:26:13
